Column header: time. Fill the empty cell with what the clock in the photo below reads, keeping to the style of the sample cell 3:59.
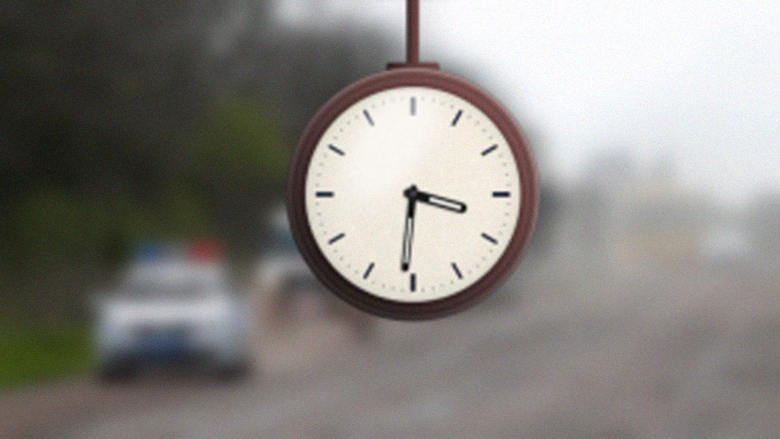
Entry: 3:31
